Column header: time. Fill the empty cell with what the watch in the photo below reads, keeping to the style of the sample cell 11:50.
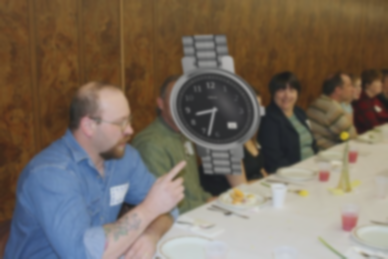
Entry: 8:33
